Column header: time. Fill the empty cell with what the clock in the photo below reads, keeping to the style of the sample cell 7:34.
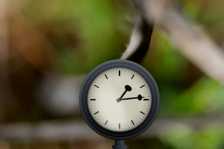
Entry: 1:14
